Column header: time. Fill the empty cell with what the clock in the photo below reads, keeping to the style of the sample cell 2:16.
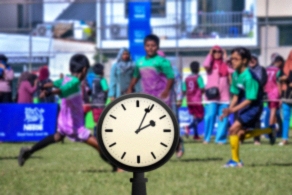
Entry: 2:04
